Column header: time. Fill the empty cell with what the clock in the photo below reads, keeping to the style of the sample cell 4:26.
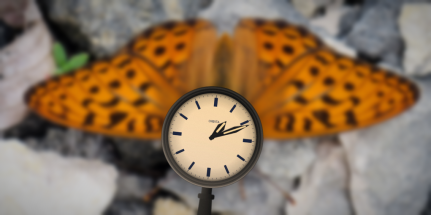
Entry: 1:11
